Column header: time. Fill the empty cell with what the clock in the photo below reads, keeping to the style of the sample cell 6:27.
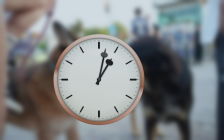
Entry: 1:02
